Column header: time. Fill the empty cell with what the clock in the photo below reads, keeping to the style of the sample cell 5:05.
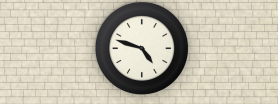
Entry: 4:48
